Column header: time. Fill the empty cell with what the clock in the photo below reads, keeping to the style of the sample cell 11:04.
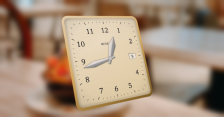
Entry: 12:43
